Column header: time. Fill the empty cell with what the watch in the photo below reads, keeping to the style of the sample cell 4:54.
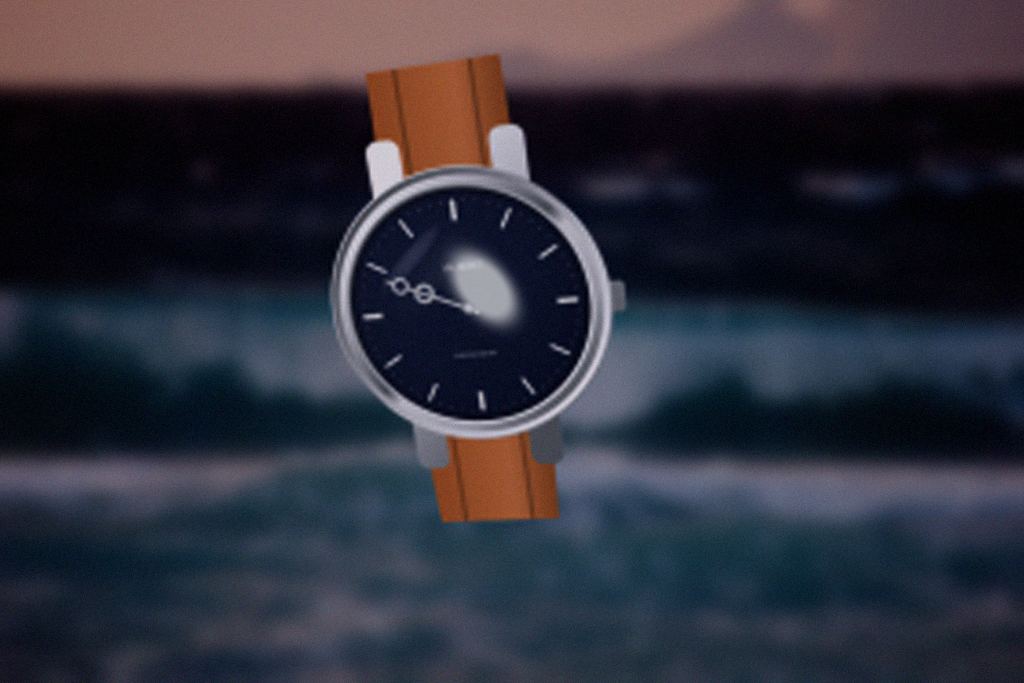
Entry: 9:49
